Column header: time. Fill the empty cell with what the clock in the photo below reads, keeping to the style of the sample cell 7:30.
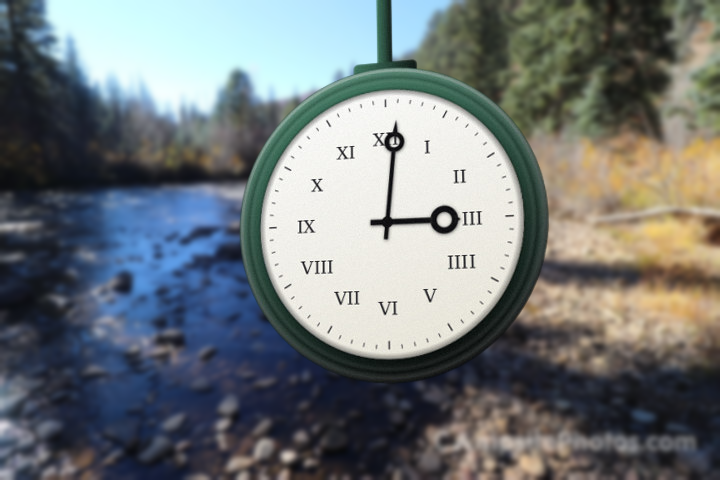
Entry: 3:01
